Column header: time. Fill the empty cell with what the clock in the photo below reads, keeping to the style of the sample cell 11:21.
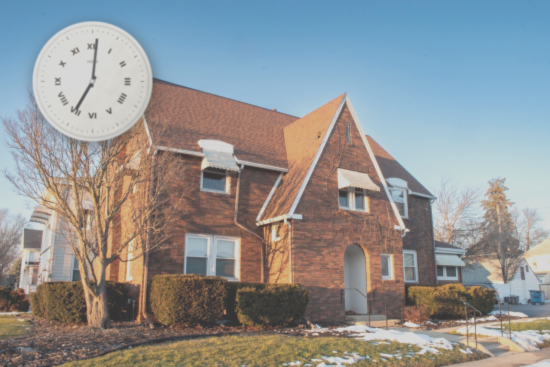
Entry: 7:01
